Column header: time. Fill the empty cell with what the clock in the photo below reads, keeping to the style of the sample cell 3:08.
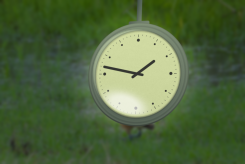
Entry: 1:47
